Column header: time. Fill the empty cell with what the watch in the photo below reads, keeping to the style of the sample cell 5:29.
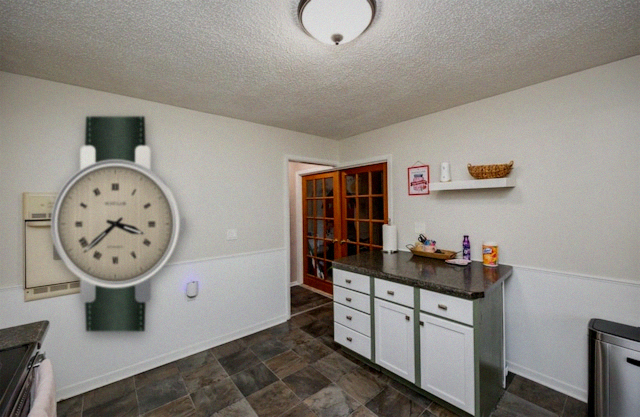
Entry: 3:38
